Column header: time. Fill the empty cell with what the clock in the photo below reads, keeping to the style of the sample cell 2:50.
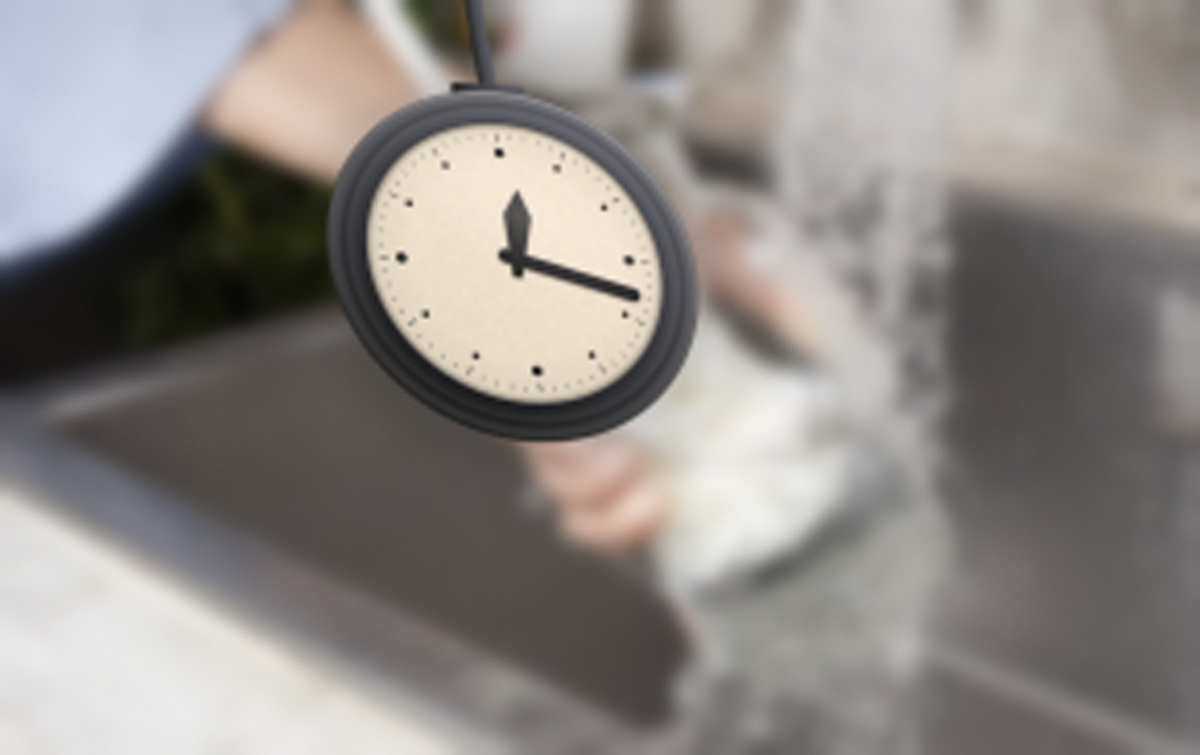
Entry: 12:18
